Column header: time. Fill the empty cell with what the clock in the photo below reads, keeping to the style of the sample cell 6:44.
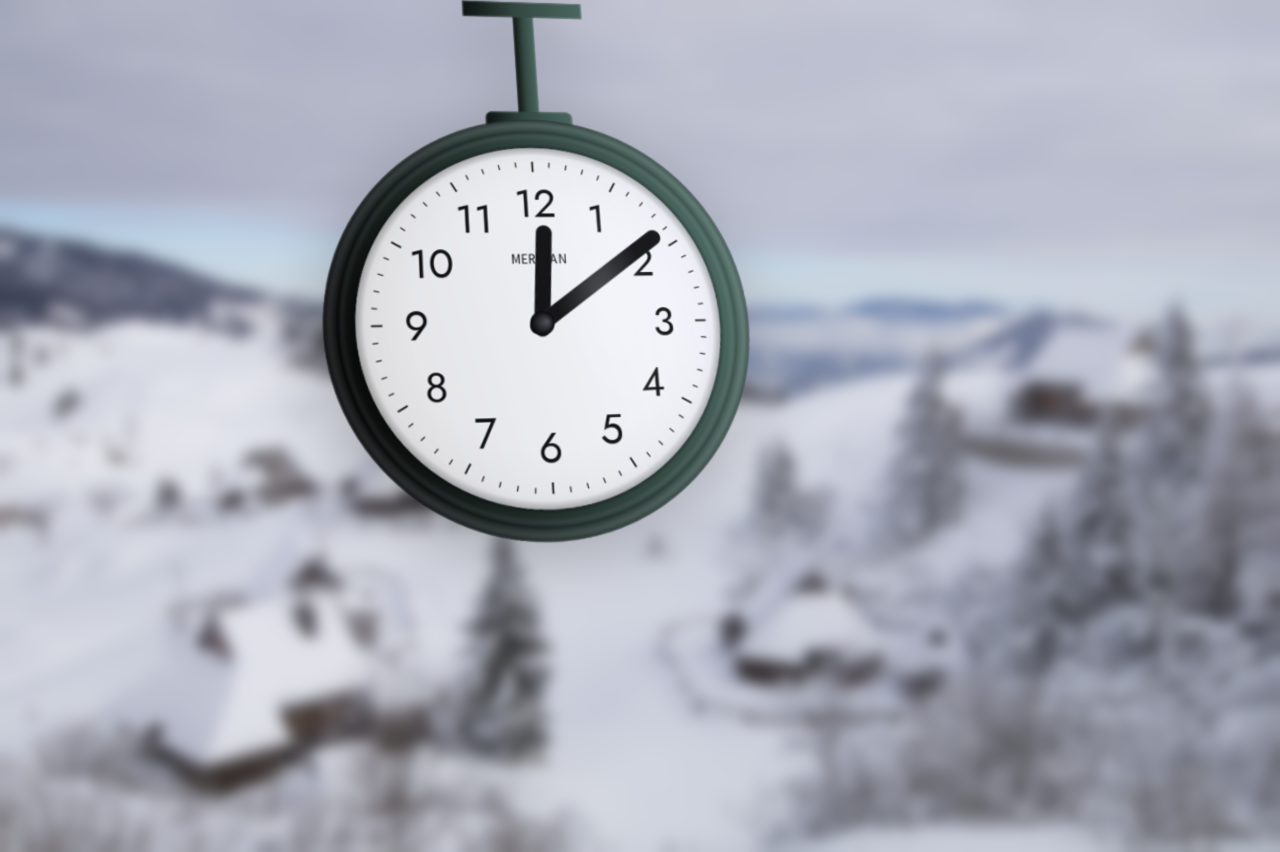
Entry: 12:09
